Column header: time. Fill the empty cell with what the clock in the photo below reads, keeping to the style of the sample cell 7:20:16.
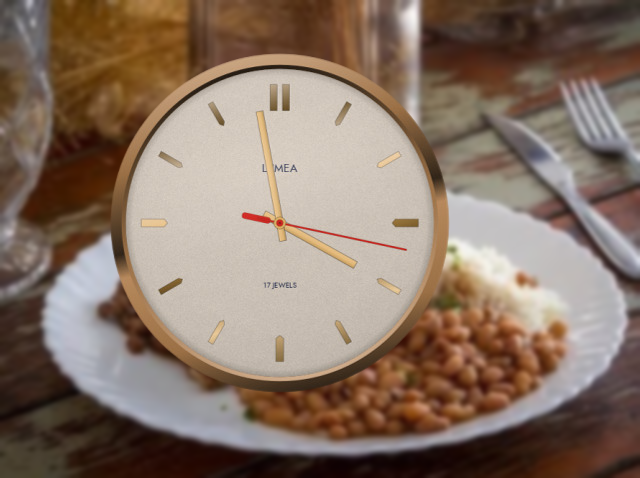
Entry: 3:58:17
